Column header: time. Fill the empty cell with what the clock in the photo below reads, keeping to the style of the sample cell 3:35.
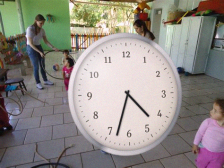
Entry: 4:33
